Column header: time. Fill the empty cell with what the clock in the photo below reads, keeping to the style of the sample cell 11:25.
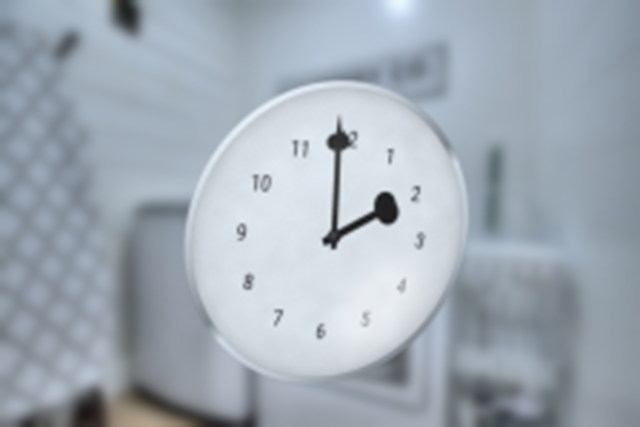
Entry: 1:59
